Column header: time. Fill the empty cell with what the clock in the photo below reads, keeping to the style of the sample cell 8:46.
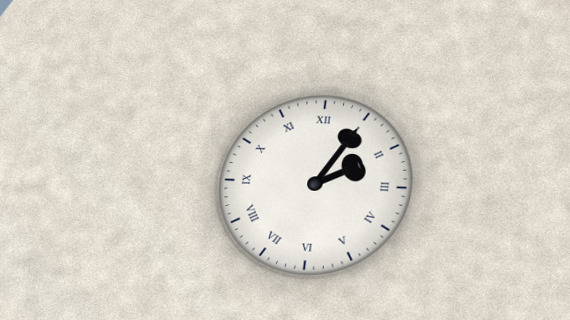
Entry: 2:05
